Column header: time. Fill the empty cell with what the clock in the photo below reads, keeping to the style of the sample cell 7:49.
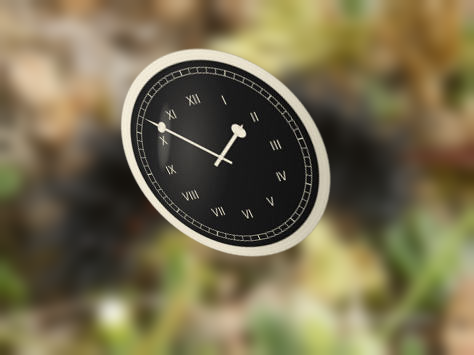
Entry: 1:52
